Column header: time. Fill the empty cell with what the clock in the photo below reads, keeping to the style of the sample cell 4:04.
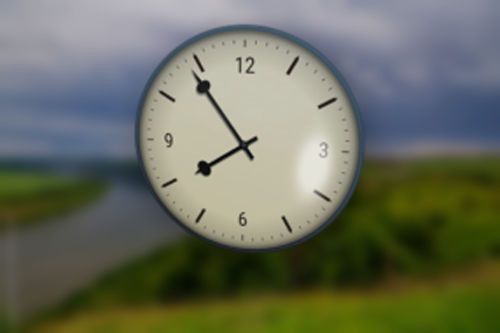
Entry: 7:54
